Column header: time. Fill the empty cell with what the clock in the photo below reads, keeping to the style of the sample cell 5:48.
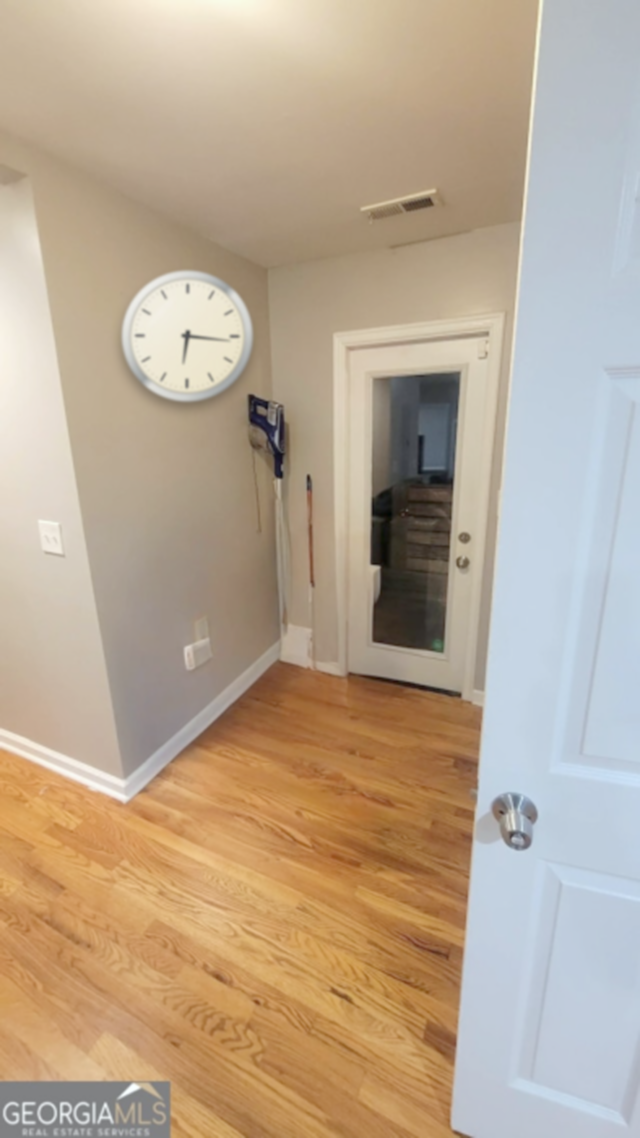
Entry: 6:16
